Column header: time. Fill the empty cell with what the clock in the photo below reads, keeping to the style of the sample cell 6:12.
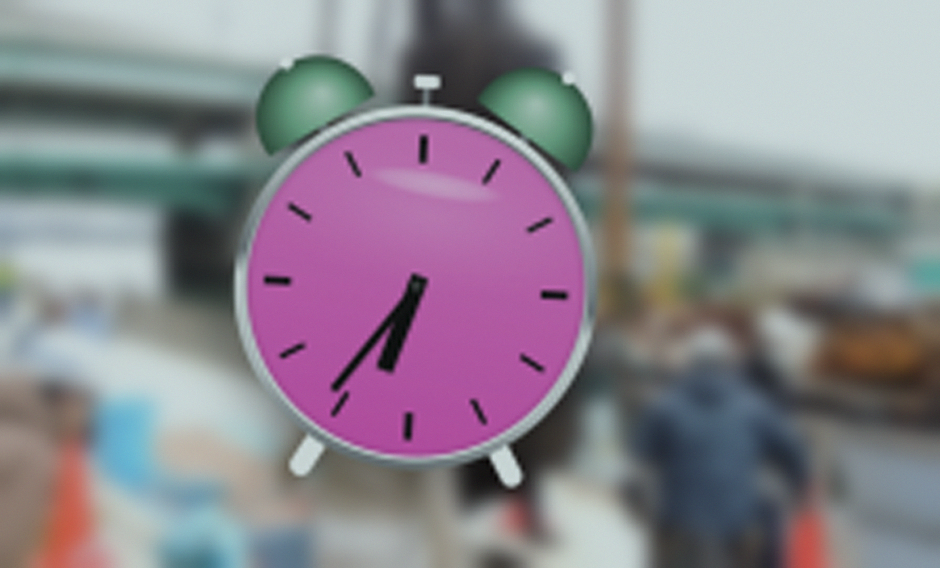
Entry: 6:36
